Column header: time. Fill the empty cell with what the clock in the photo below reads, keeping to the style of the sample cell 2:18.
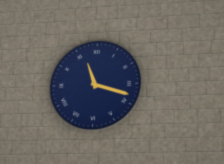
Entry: 11:18
